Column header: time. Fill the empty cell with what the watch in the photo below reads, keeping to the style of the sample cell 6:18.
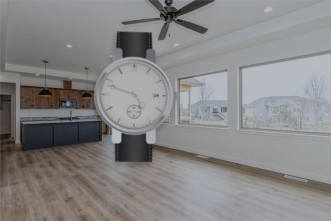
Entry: 4:48
